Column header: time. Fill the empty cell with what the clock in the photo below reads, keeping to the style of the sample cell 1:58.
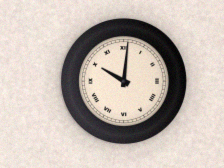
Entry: 10:01
